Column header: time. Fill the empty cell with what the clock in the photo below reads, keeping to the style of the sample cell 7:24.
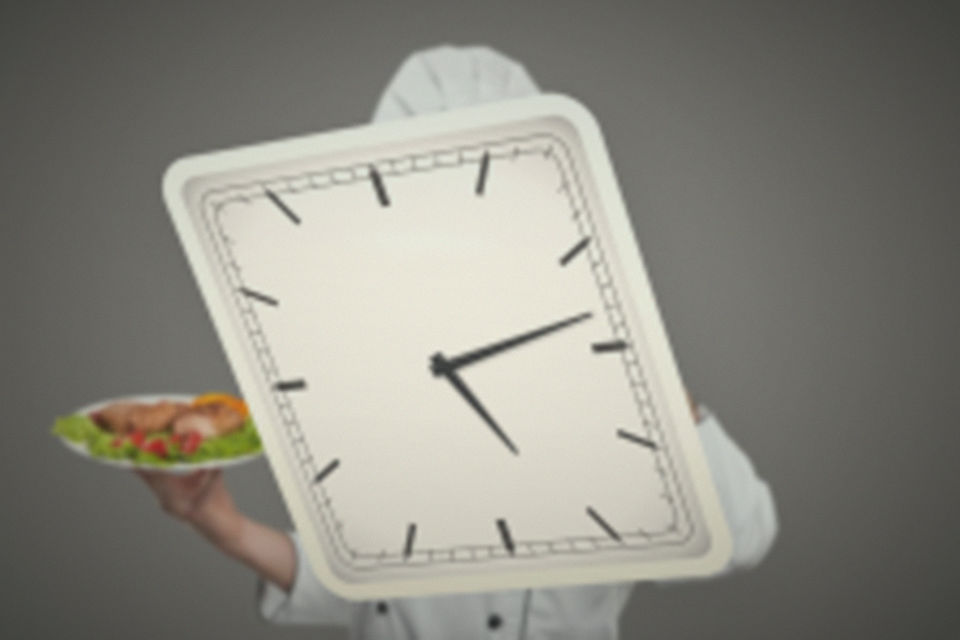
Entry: 5:13
